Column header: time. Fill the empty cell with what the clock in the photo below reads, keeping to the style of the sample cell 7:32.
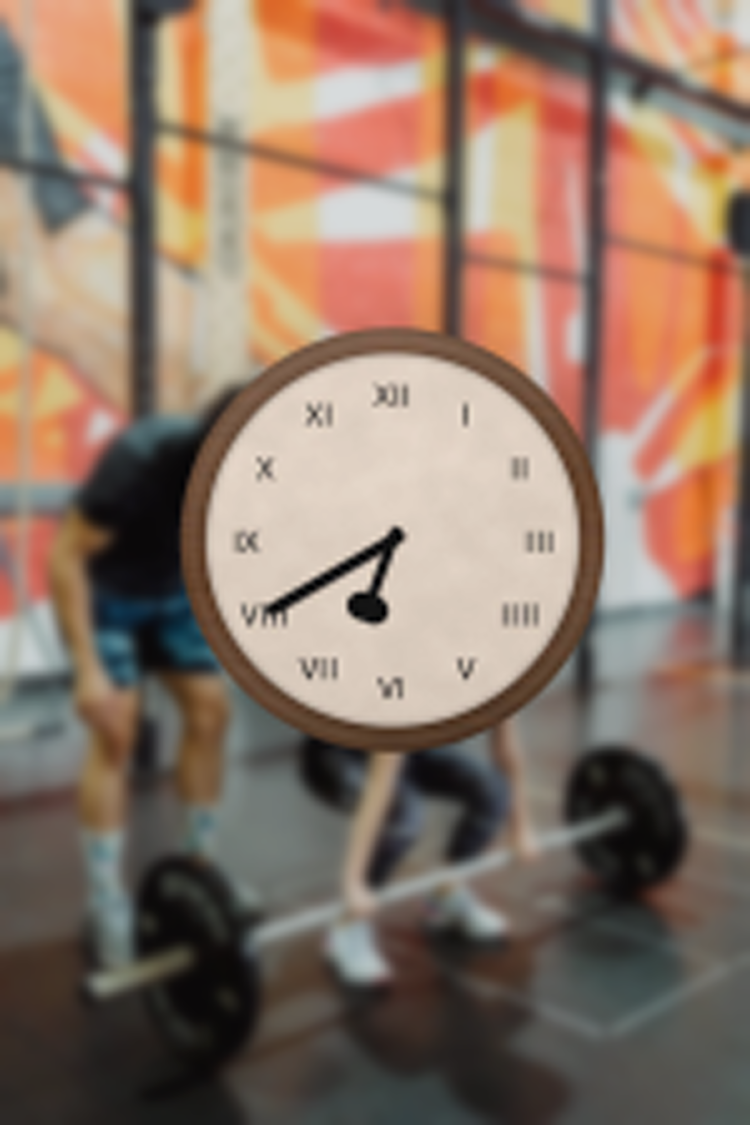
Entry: 6:40
